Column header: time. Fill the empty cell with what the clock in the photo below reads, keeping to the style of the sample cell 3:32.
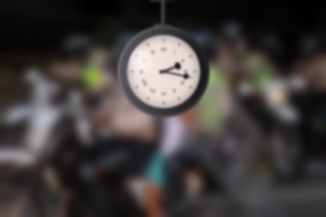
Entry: 2:17
